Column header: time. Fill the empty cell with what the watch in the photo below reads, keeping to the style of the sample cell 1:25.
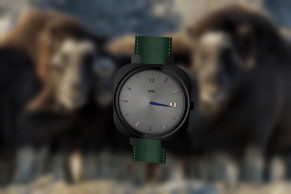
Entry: 3:16
